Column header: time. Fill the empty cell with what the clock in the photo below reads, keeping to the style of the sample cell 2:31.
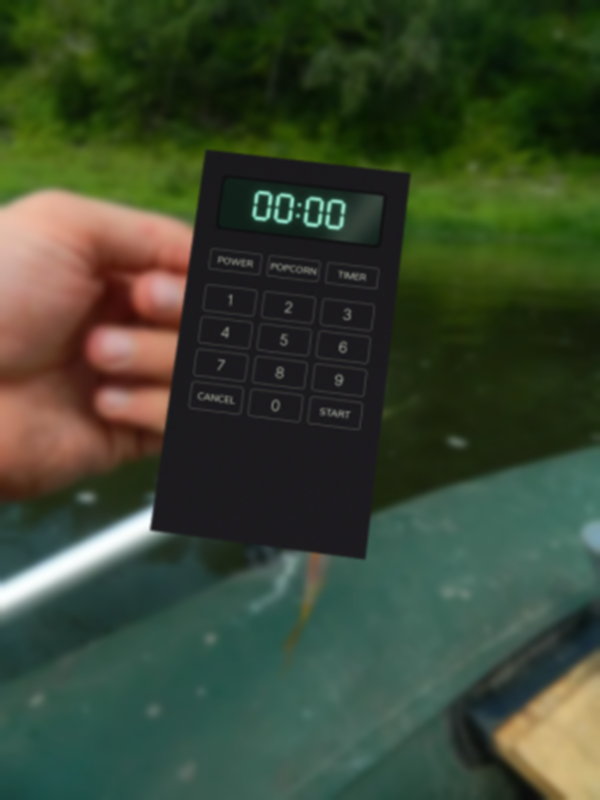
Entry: 0:00
